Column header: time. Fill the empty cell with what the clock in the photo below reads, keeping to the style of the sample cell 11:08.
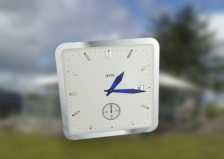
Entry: 1:16
